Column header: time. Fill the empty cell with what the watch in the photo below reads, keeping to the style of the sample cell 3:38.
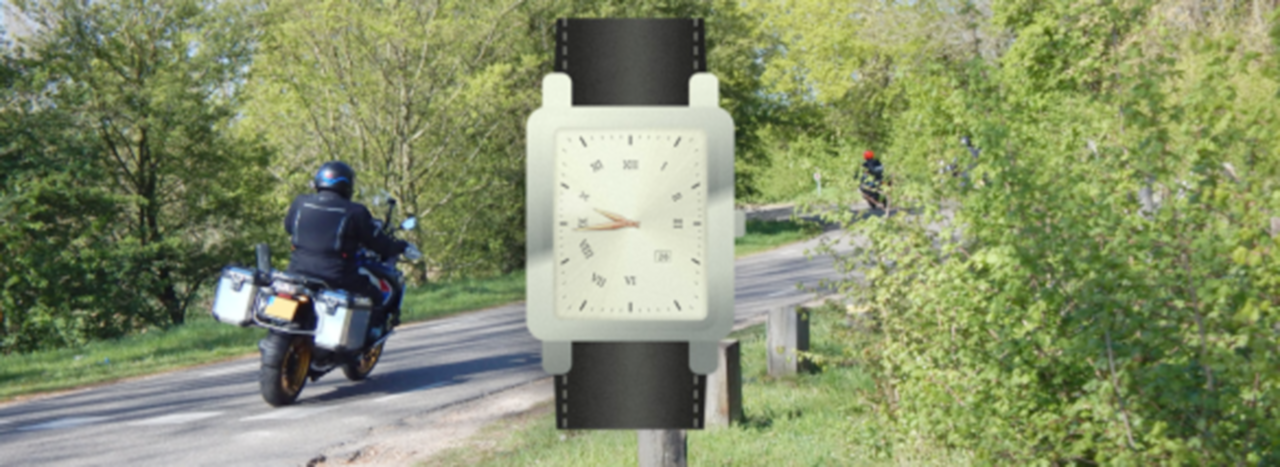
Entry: 9:44
